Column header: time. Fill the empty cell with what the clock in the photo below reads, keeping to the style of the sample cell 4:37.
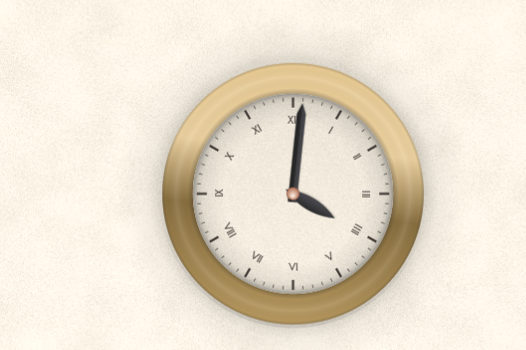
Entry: 4:01
